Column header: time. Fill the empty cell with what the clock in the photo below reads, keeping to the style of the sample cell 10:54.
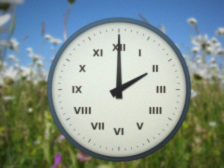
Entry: 2:00
